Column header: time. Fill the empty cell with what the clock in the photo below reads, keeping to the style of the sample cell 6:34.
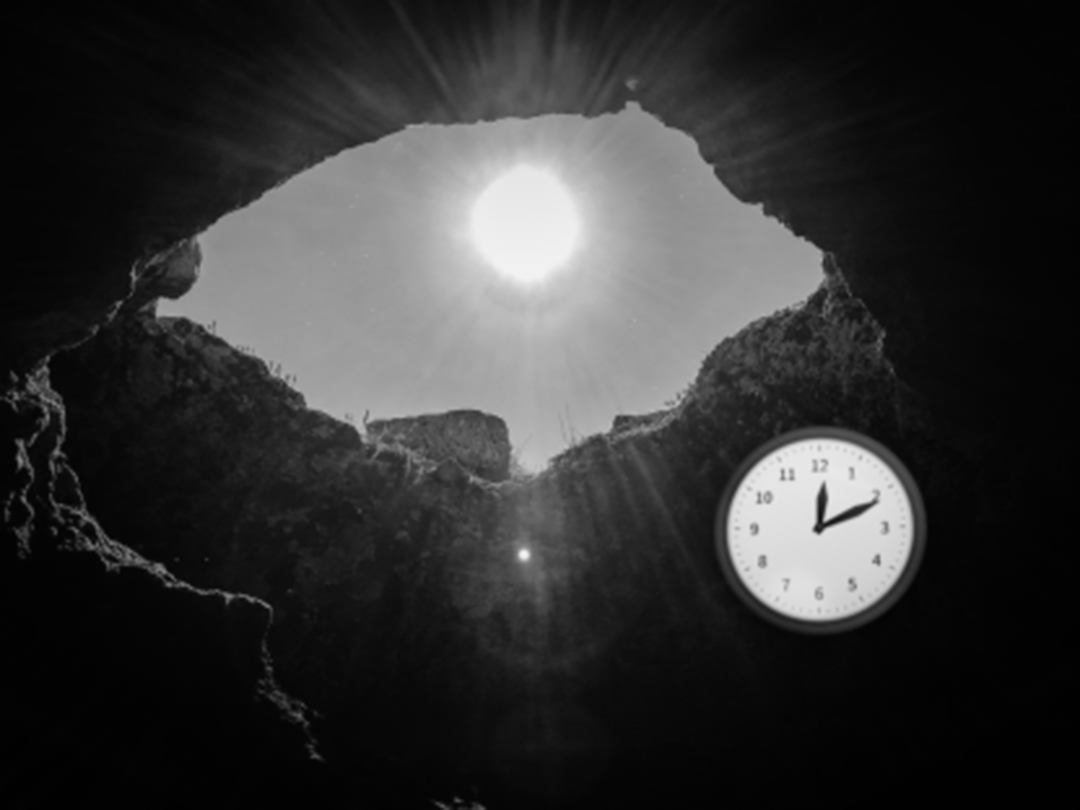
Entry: 12:11
